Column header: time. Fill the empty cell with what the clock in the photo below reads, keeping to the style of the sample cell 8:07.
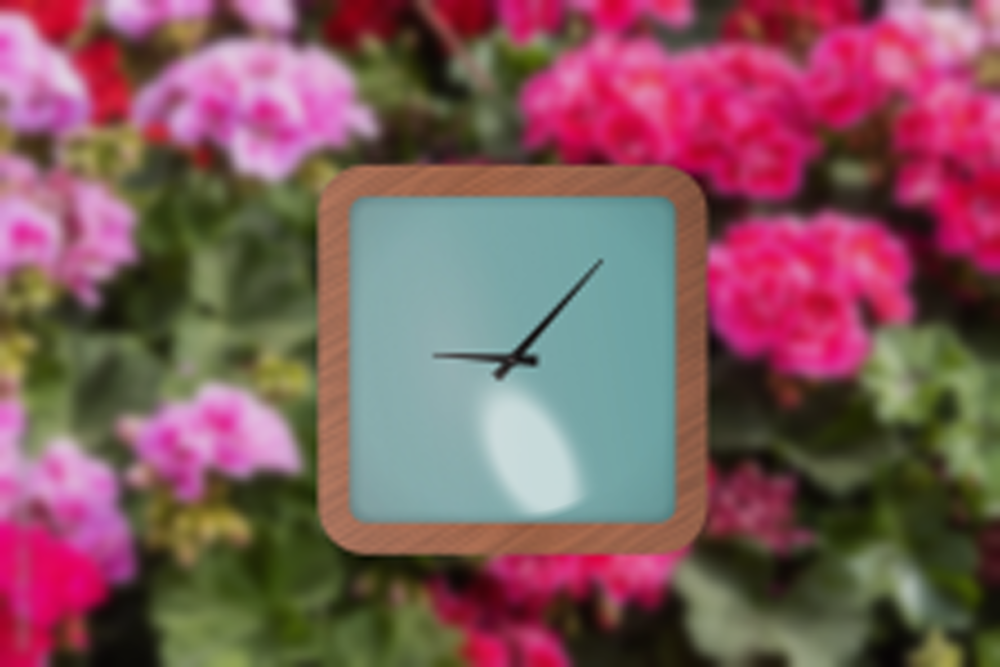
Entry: 9:07
